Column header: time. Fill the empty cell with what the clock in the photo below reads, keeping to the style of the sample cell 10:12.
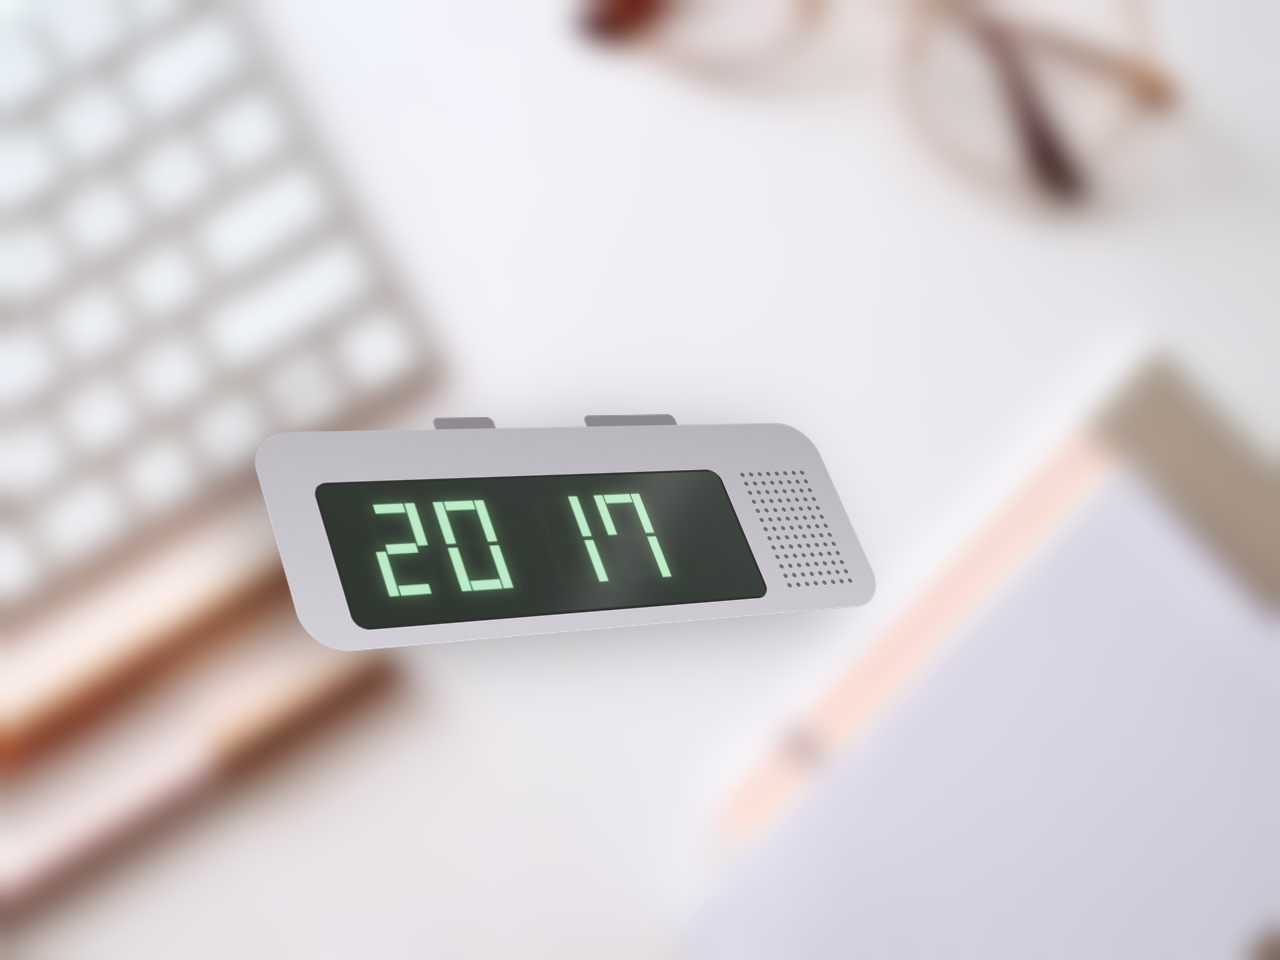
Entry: 20:17
